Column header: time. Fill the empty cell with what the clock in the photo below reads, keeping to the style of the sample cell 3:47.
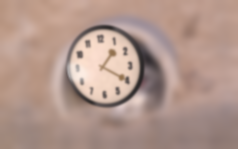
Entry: 1:20
